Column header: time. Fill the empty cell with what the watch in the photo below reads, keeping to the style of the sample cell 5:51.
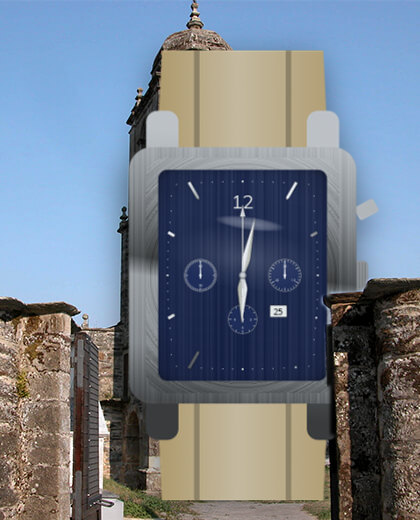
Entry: 6:02
